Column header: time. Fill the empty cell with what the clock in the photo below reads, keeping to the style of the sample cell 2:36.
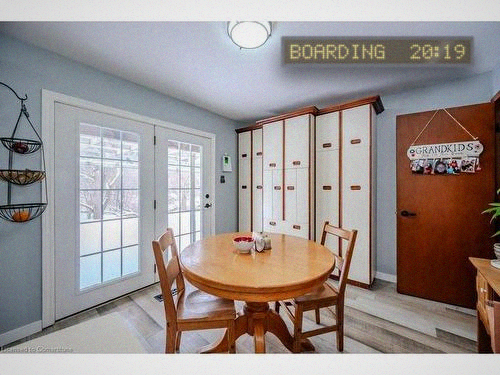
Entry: 20:19
